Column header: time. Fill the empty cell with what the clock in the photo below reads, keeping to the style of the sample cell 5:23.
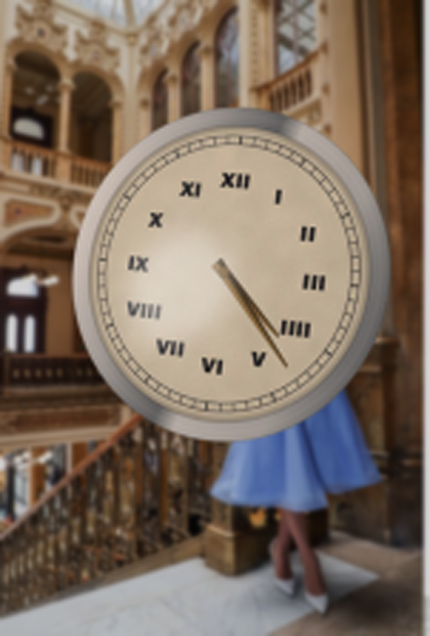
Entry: 4:23
